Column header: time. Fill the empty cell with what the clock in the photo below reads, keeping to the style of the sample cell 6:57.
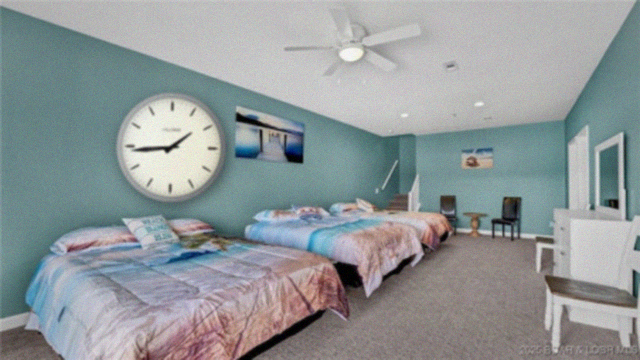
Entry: 1:44
